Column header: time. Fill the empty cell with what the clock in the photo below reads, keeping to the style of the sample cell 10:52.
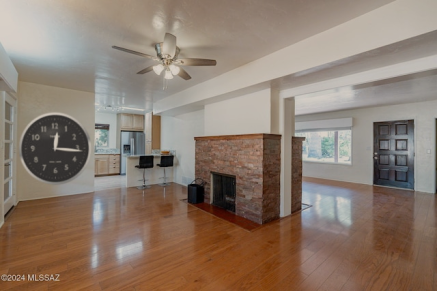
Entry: 12:16
